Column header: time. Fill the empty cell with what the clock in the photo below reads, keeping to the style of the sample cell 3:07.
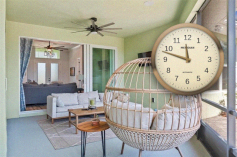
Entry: 11:48
